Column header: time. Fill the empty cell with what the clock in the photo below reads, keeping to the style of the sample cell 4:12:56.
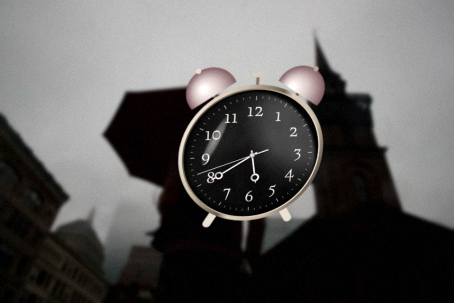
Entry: 5:39:42
